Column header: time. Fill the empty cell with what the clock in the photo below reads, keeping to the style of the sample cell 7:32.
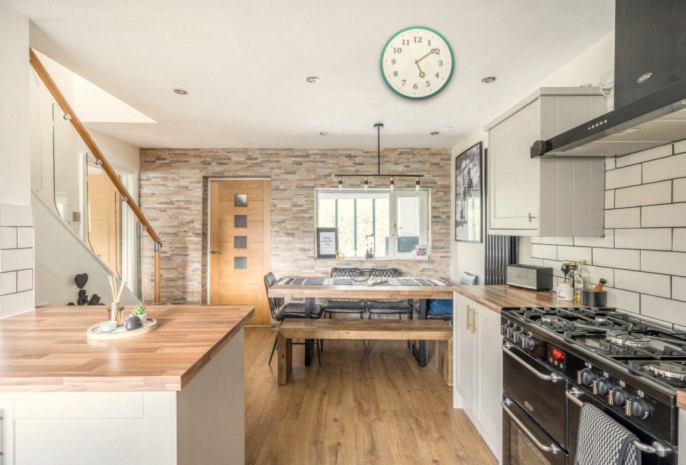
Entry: 5:09
